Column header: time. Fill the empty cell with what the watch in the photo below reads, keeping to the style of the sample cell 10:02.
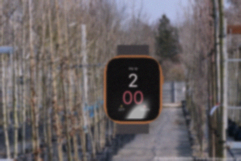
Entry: 2:00
